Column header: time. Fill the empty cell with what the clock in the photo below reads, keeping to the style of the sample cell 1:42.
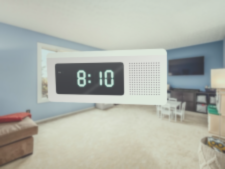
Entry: 8:10
